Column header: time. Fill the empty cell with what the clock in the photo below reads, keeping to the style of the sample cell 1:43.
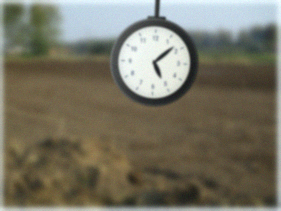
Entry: 5:08
